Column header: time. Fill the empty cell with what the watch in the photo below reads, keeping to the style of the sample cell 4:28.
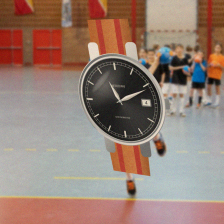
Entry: 11:11
